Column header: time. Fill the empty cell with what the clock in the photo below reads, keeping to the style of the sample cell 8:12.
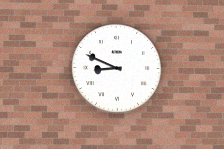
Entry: 8:49
